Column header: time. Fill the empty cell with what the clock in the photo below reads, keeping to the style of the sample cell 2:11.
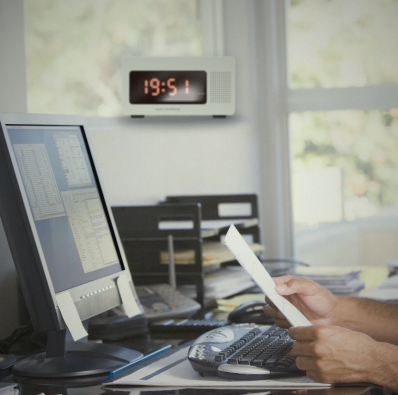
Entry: 19:51
